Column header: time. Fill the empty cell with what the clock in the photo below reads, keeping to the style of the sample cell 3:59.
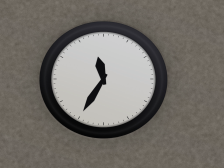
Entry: 11:35
